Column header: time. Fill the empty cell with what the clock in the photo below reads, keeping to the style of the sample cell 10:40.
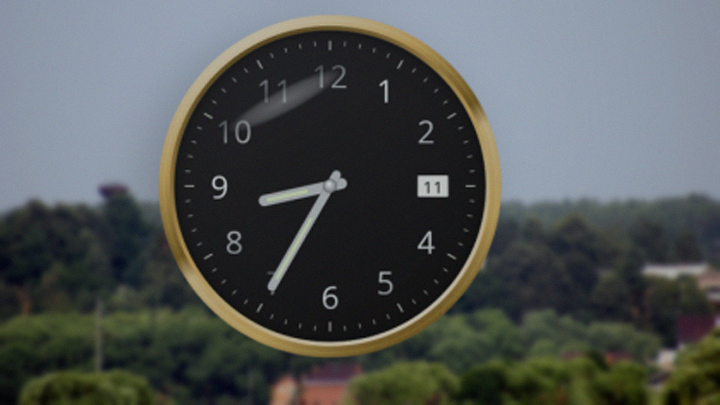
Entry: 8:35
